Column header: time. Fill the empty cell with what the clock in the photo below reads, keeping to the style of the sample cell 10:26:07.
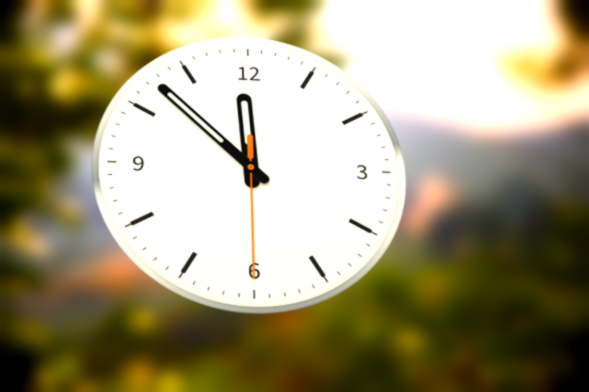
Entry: 11:52:30
